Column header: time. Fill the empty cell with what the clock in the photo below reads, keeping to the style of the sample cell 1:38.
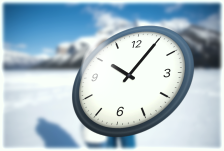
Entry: 10:05
